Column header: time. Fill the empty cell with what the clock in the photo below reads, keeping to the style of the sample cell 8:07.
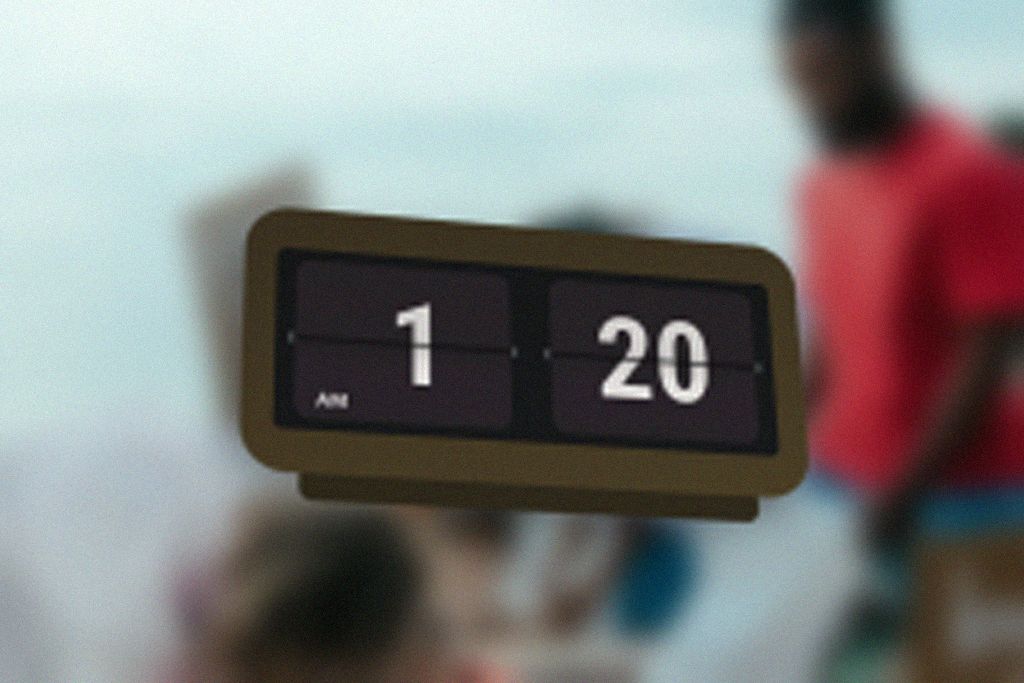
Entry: 1:20
